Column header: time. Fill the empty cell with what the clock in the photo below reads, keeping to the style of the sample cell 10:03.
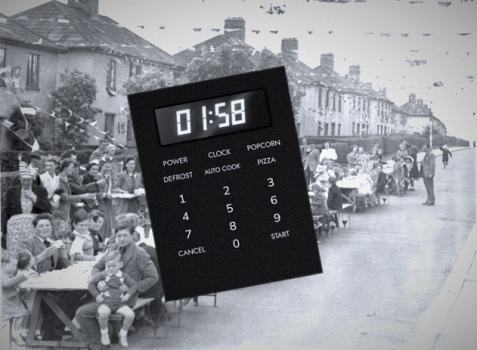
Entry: 1:58
